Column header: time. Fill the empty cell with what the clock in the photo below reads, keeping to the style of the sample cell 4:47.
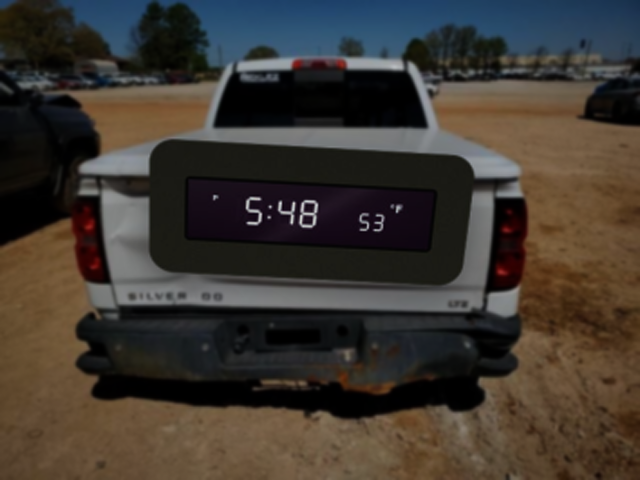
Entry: 5:48
